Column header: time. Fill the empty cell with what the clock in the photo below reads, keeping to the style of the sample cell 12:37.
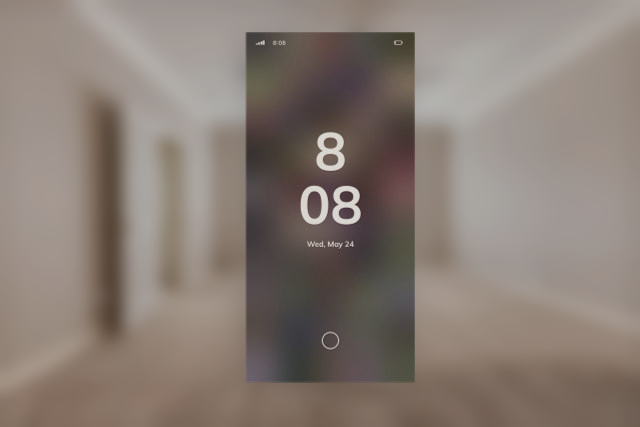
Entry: 8:08
